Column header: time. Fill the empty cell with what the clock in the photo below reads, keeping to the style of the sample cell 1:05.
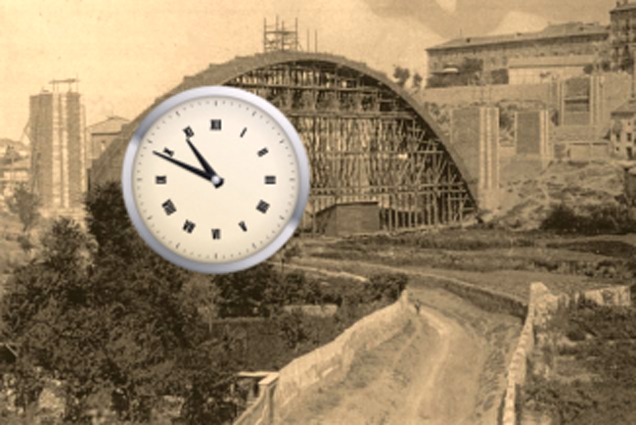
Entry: 10:49
